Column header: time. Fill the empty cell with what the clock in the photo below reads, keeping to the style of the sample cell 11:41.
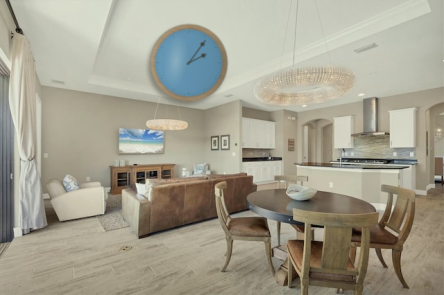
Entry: 2:06
